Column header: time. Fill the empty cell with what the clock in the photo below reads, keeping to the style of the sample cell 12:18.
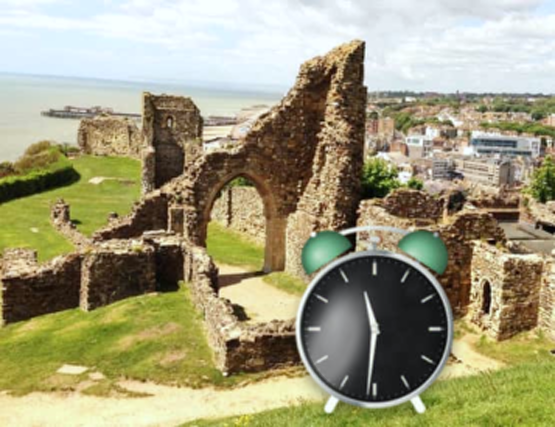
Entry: 11:31
